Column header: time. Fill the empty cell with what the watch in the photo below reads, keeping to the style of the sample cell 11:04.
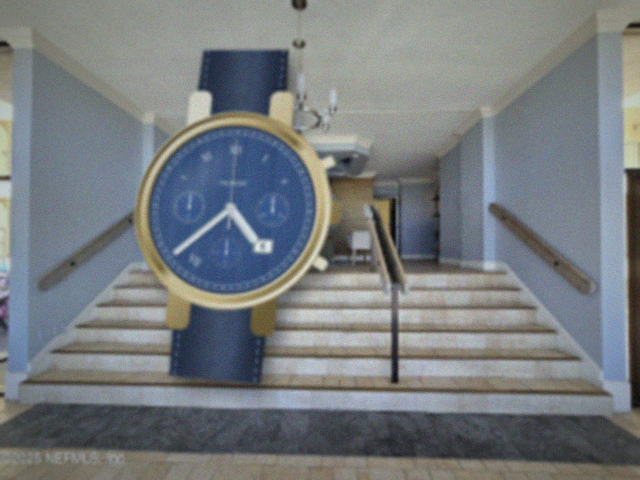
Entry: 4:38
